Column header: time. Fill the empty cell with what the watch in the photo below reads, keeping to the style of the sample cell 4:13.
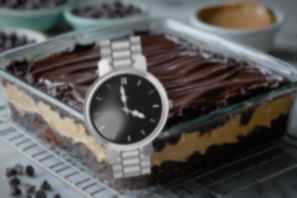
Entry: 3:59
